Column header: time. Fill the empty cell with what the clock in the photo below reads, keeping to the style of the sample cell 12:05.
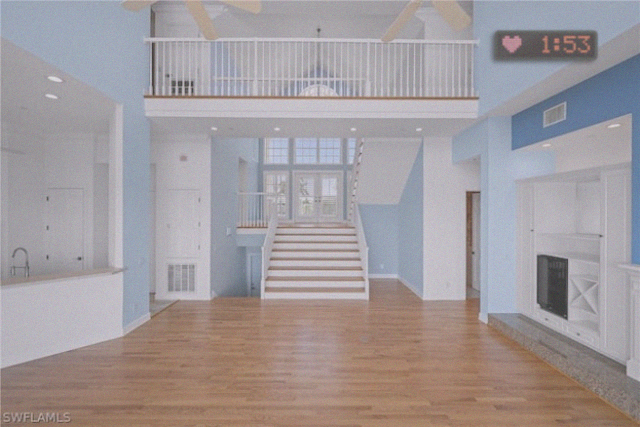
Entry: 1:53
